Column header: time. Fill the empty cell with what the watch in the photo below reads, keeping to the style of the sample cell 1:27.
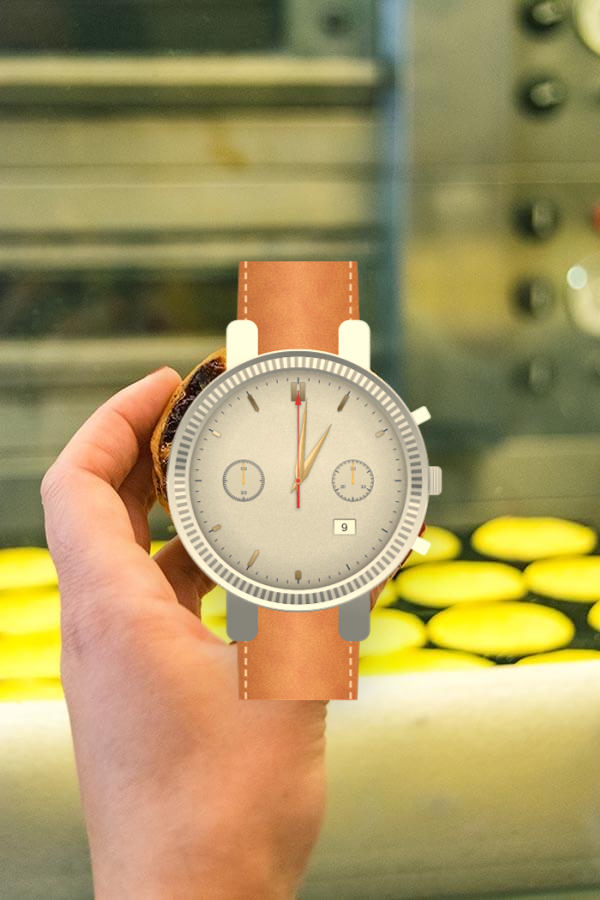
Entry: 1:01
